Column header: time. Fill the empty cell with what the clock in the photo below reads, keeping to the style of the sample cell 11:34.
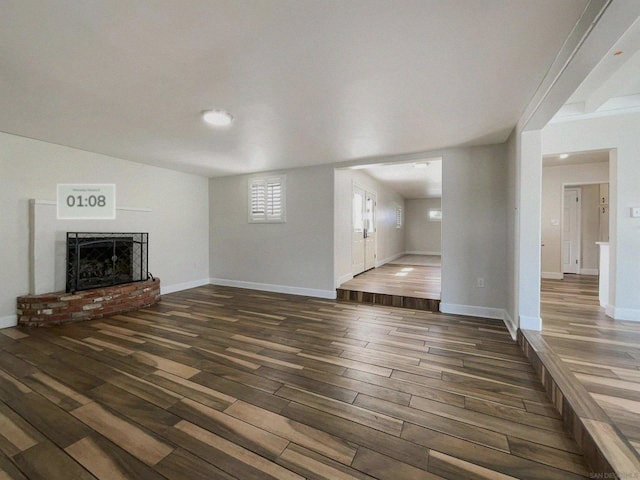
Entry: 1:08
